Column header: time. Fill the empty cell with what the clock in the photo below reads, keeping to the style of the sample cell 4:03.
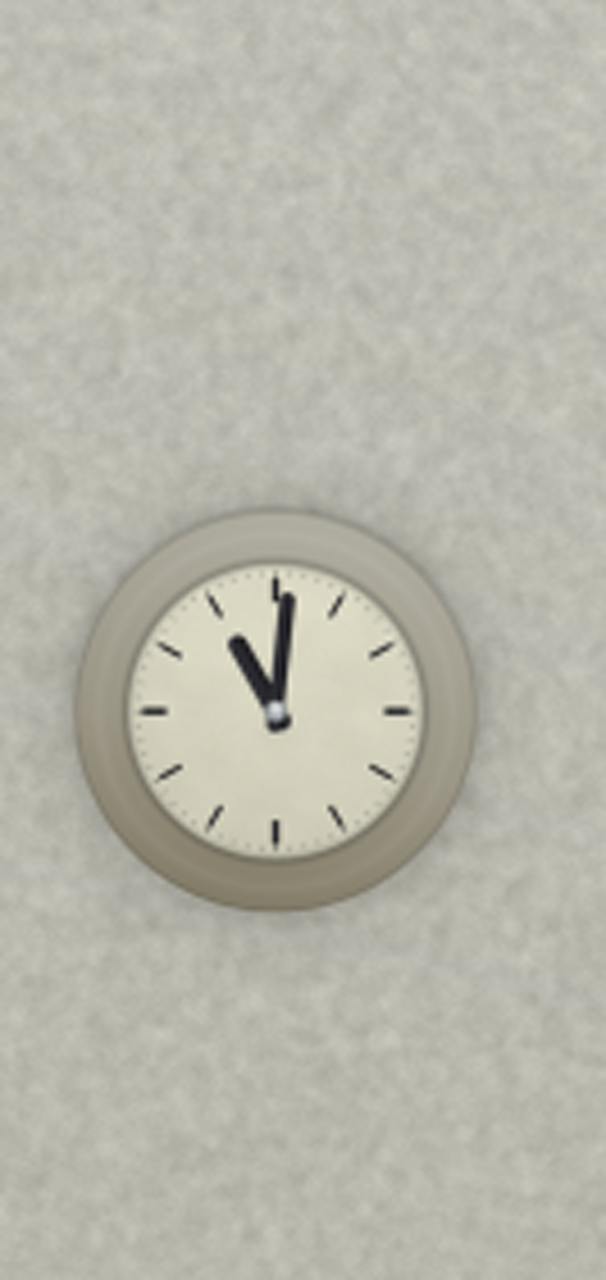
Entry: 11:01
